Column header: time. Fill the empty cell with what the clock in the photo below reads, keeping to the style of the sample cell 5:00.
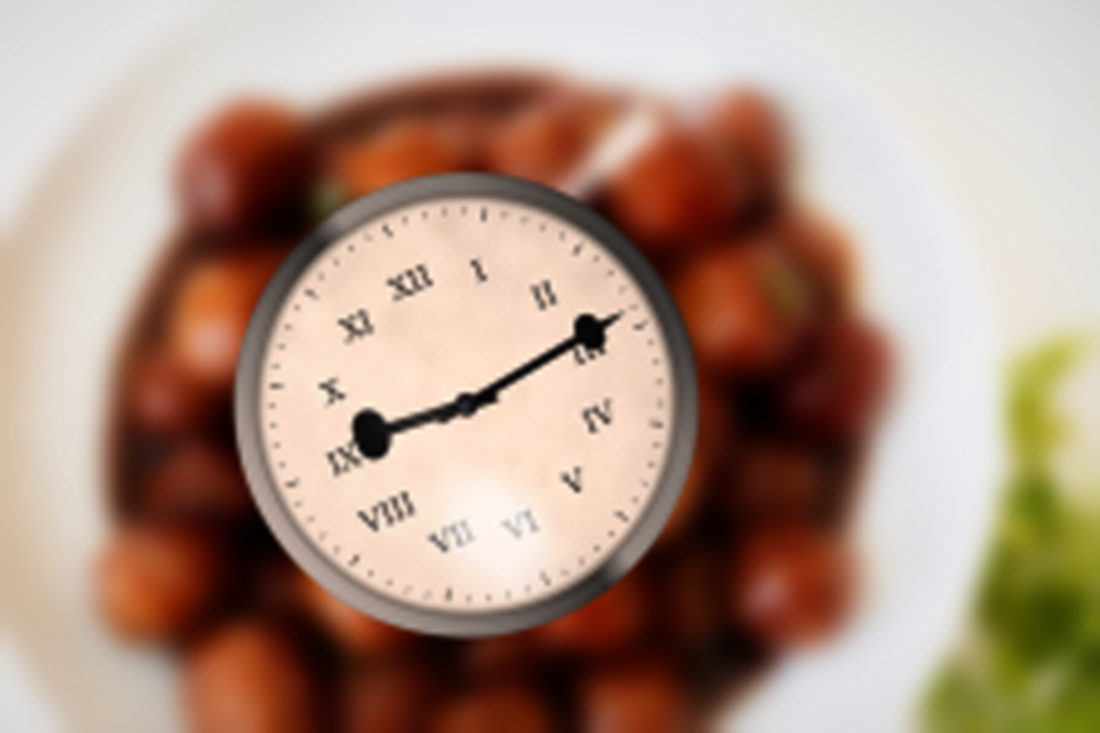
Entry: 9:14
